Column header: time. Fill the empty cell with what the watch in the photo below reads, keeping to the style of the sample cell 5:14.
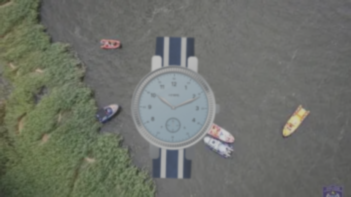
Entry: 10:11
